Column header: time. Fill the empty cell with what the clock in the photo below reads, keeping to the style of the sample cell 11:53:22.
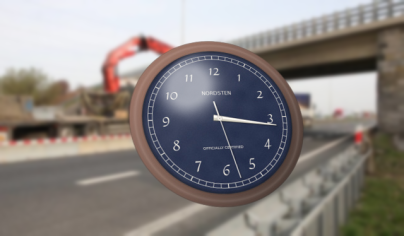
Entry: 3:16:28
